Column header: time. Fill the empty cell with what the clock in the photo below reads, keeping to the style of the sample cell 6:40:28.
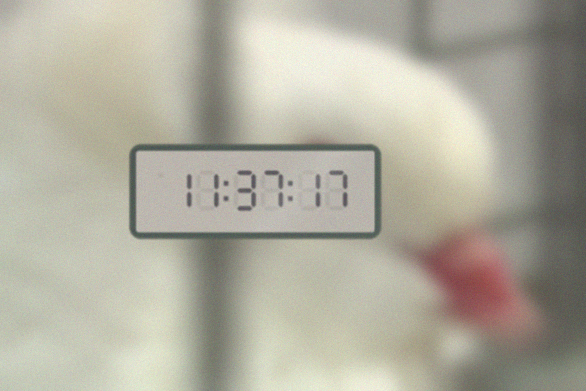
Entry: 11:37:17
